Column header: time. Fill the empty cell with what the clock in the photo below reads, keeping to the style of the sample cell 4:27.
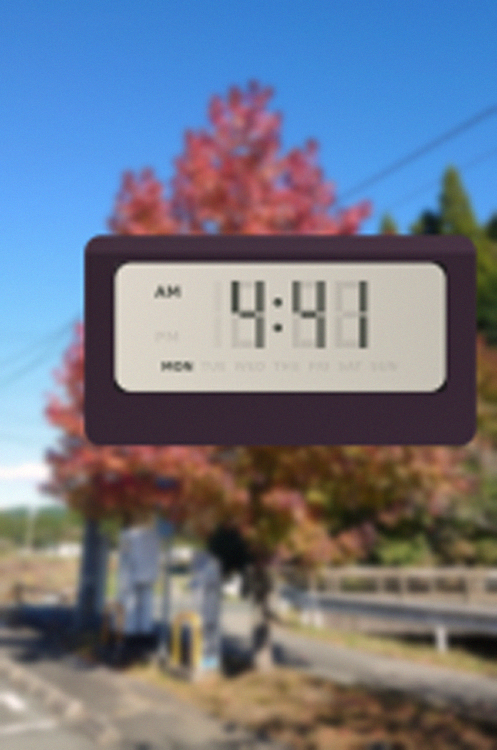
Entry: 4:41
